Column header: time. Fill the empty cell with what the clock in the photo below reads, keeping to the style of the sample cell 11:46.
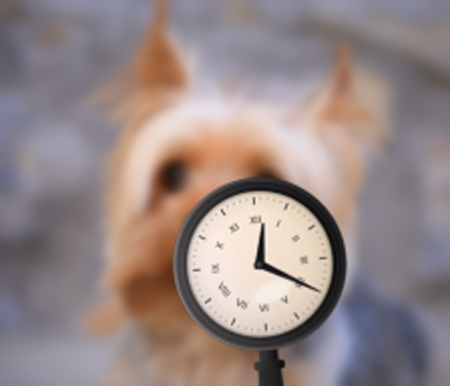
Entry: 12:20
